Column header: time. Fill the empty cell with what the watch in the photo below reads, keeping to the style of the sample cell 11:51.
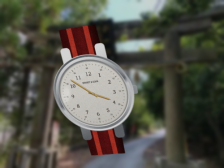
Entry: 3:52
